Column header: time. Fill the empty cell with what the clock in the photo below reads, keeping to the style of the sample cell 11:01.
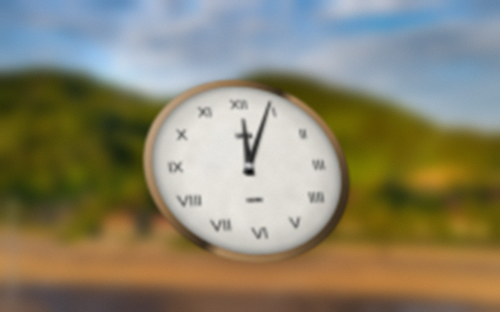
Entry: 12:04
